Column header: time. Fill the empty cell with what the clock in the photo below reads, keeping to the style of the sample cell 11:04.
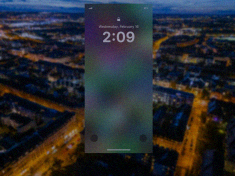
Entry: 2:09
